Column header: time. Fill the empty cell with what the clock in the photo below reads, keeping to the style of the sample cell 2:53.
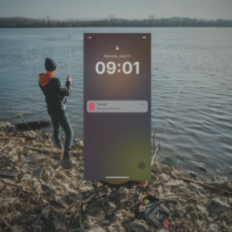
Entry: 9:01
